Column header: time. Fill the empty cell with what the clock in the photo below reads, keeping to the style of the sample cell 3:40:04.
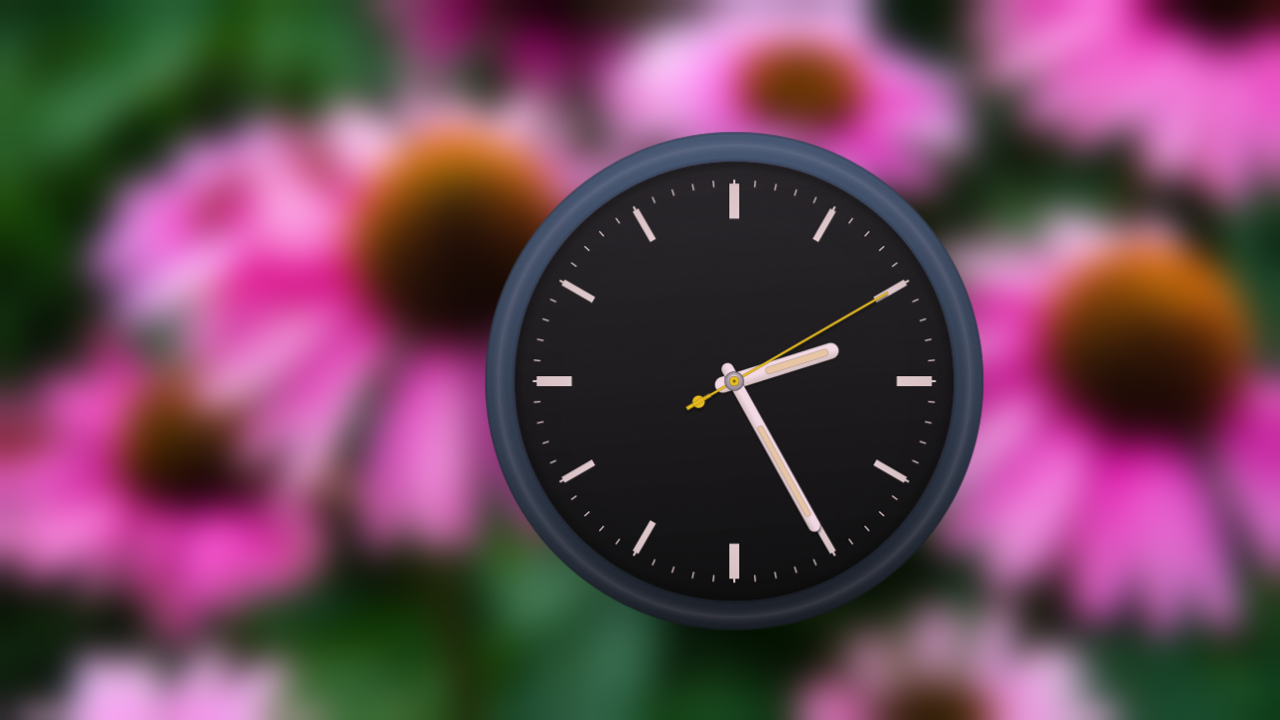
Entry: 2:25:10
